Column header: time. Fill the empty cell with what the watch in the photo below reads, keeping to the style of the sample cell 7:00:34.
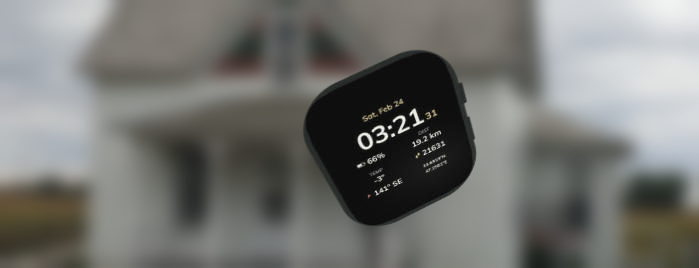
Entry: 3:21:31
